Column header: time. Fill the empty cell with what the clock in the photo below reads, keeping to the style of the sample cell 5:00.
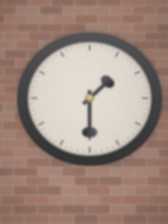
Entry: 1:30
